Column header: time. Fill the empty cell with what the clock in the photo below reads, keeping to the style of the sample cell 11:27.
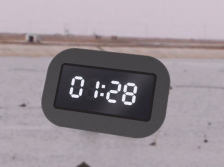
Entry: 1:28
